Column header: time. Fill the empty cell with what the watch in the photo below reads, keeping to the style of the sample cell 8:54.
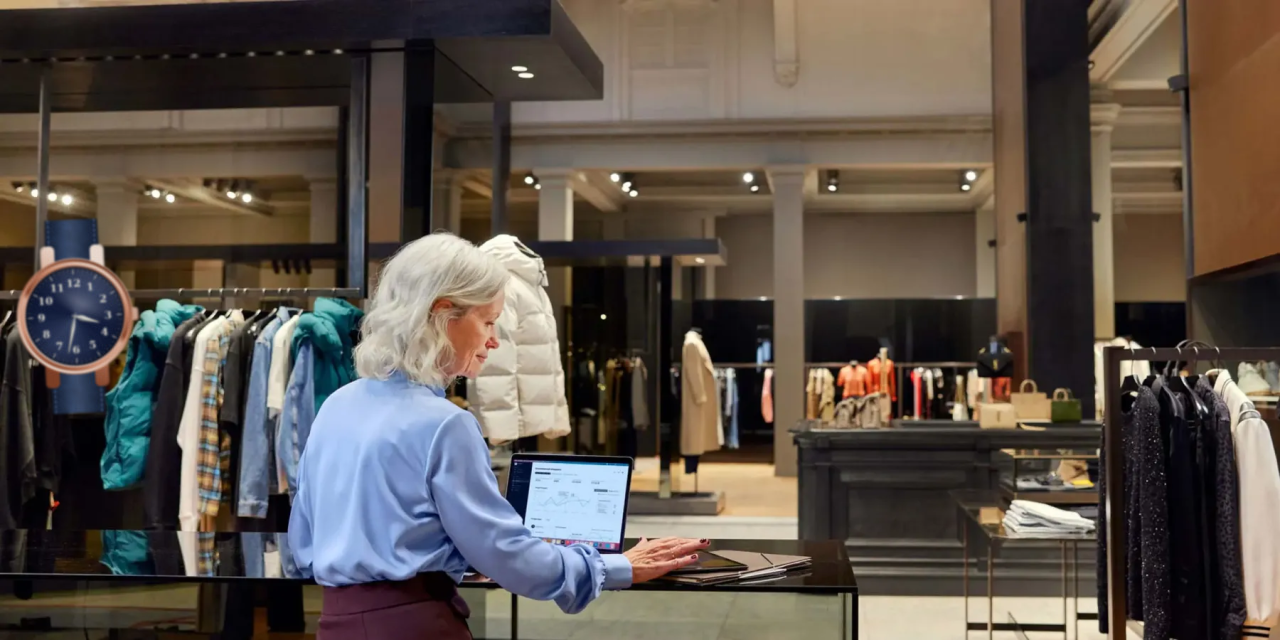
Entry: 3:32
